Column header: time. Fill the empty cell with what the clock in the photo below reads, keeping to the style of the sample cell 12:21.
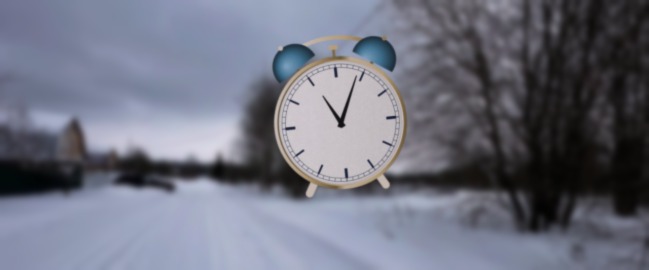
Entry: 11:04
